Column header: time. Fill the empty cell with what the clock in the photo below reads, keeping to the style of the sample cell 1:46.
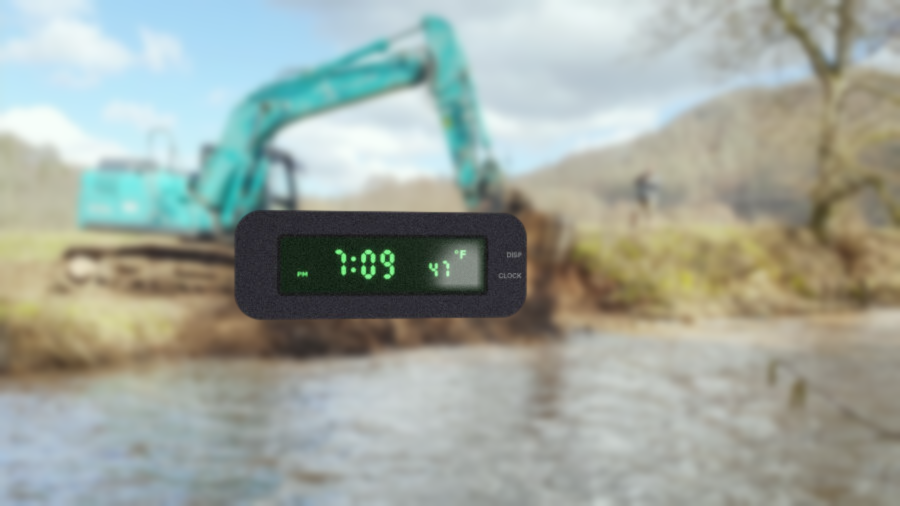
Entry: 7:09
